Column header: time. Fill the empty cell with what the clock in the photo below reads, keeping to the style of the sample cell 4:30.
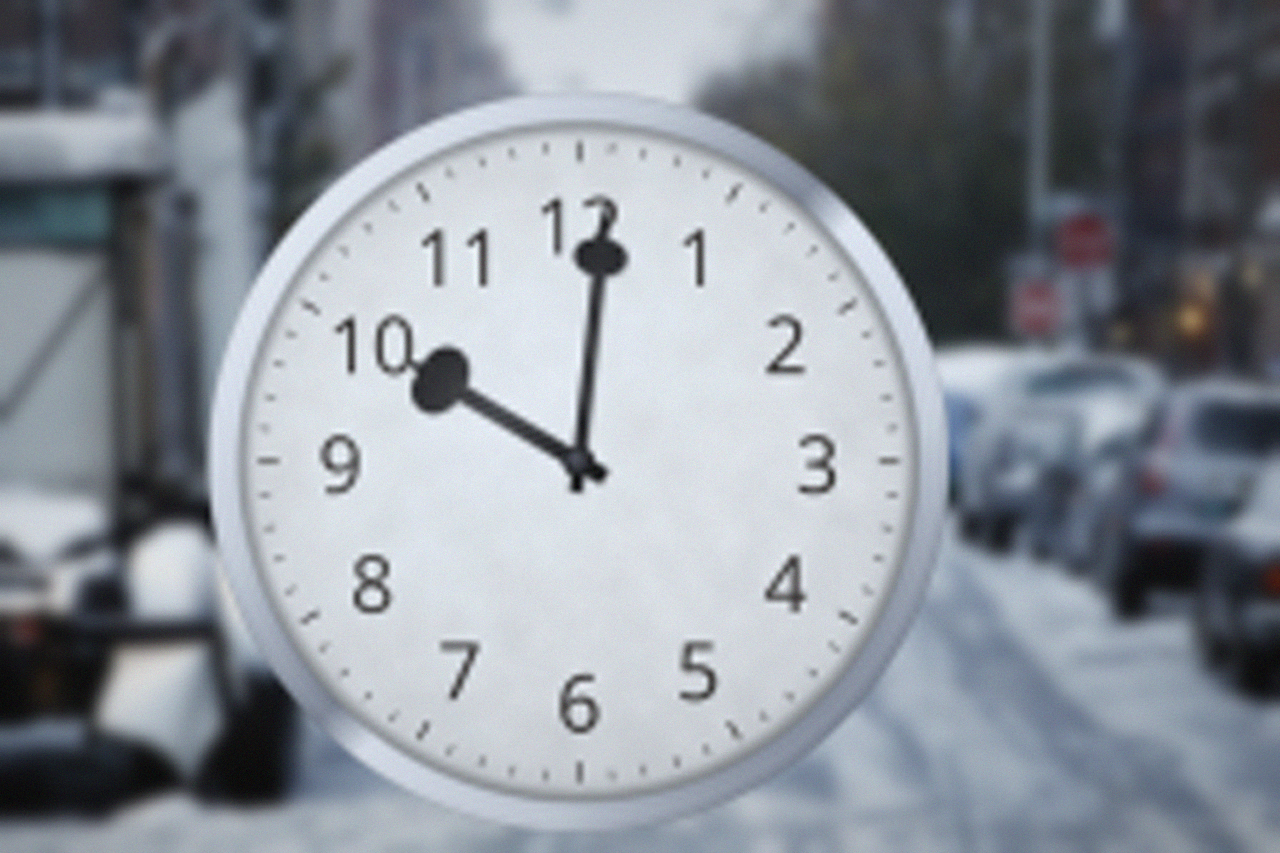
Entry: 10:01
